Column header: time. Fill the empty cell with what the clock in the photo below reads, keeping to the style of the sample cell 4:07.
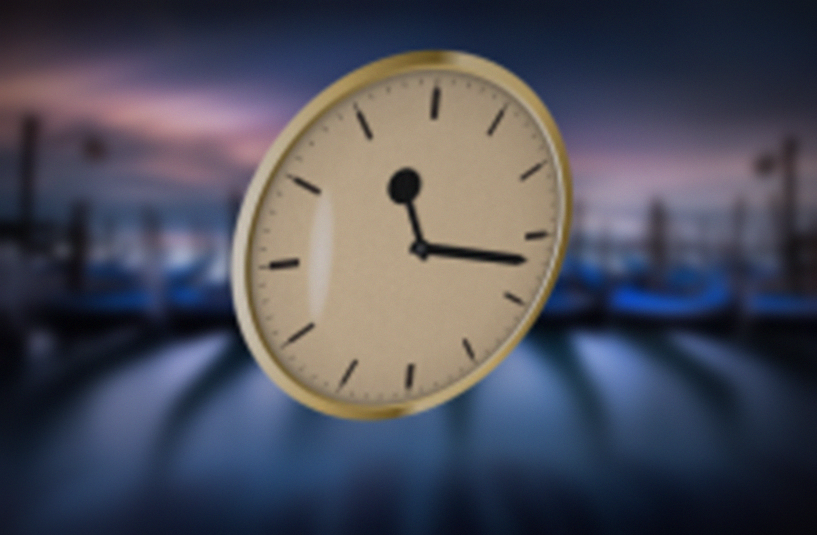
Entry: 11:17
